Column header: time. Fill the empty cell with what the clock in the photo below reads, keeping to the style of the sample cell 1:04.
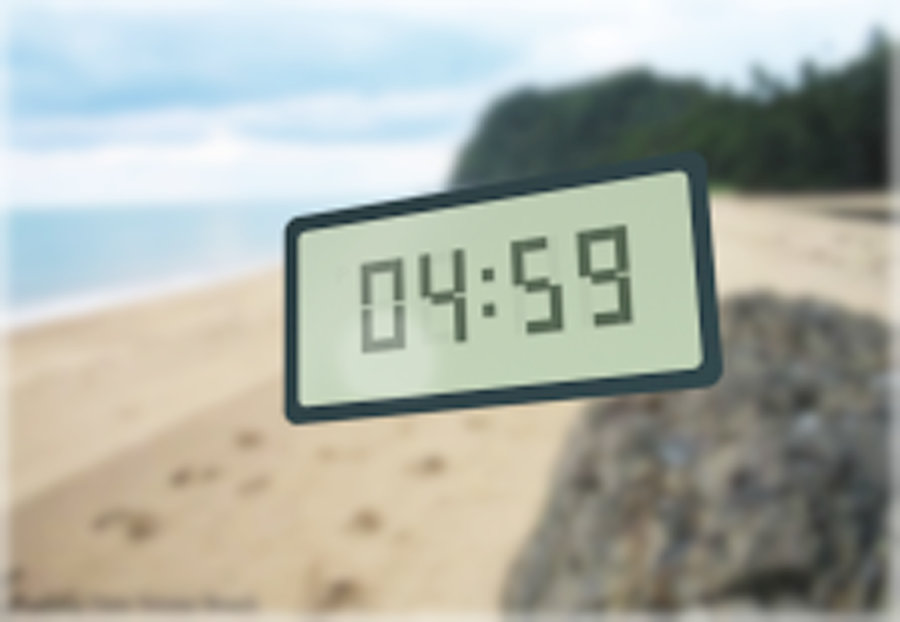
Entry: 4:59
